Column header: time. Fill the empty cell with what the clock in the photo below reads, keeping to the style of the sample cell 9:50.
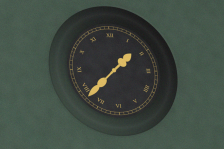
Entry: 1:38
